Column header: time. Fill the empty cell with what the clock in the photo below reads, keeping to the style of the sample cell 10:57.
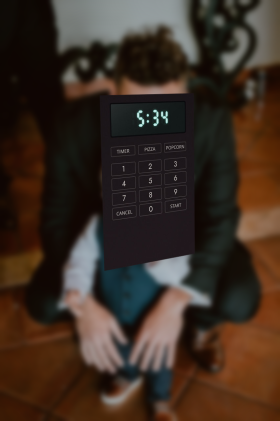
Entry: 5:34
